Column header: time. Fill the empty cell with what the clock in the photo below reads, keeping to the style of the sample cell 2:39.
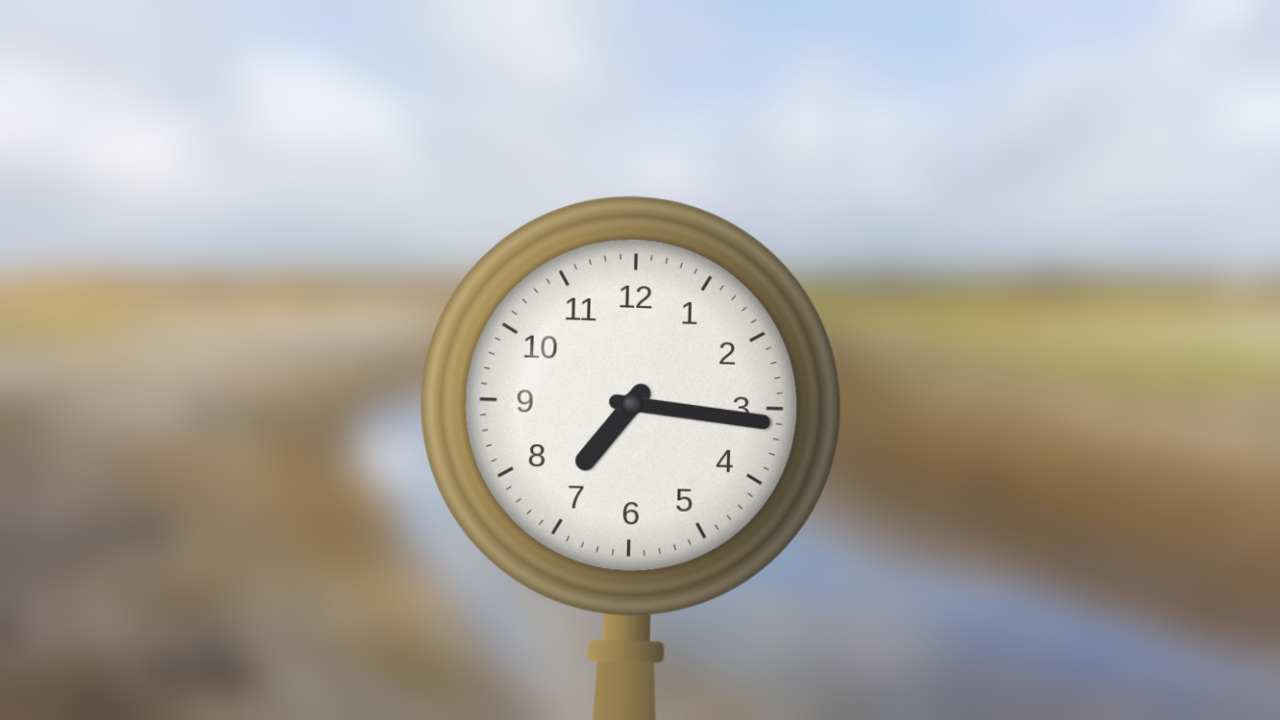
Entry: 7:16
